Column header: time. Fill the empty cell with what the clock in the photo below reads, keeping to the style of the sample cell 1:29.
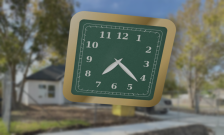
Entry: 7:22
